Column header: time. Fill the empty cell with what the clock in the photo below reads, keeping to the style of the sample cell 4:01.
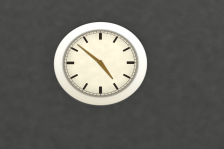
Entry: 4:52
